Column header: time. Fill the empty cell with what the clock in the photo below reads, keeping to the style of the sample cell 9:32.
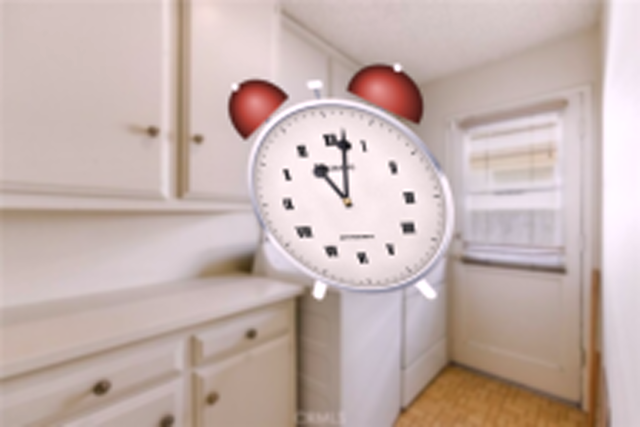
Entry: 11:02
